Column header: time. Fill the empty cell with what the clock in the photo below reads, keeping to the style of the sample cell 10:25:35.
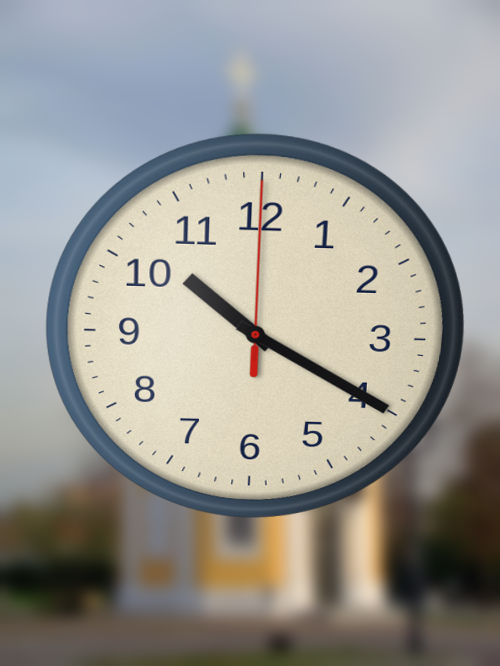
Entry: 10:20:00
